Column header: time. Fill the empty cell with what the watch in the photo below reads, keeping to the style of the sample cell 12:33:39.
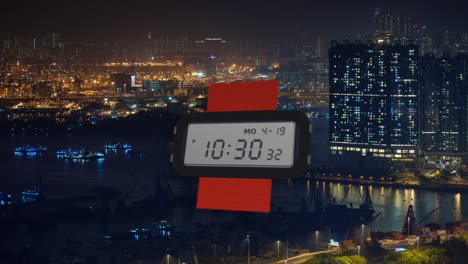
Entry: 10:30:32
